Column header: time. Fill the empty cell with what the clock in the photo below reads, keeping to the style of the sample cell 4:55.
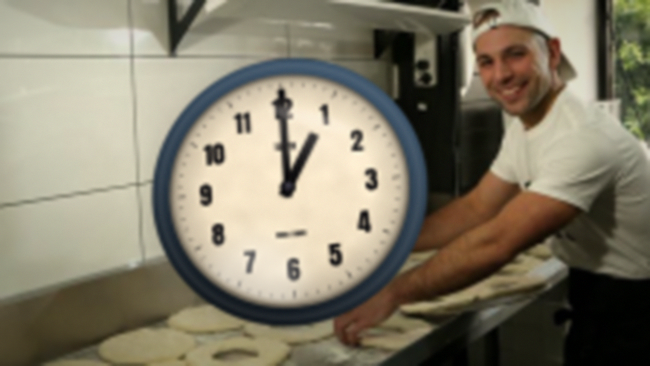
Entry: 1:00
